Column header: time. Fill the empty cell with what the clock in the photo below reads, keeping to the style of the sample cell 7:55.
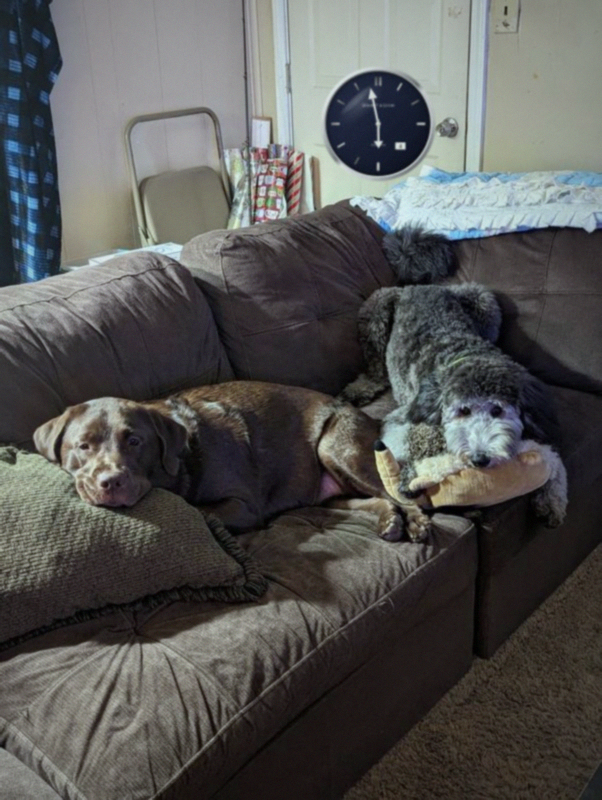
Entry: 5:58
